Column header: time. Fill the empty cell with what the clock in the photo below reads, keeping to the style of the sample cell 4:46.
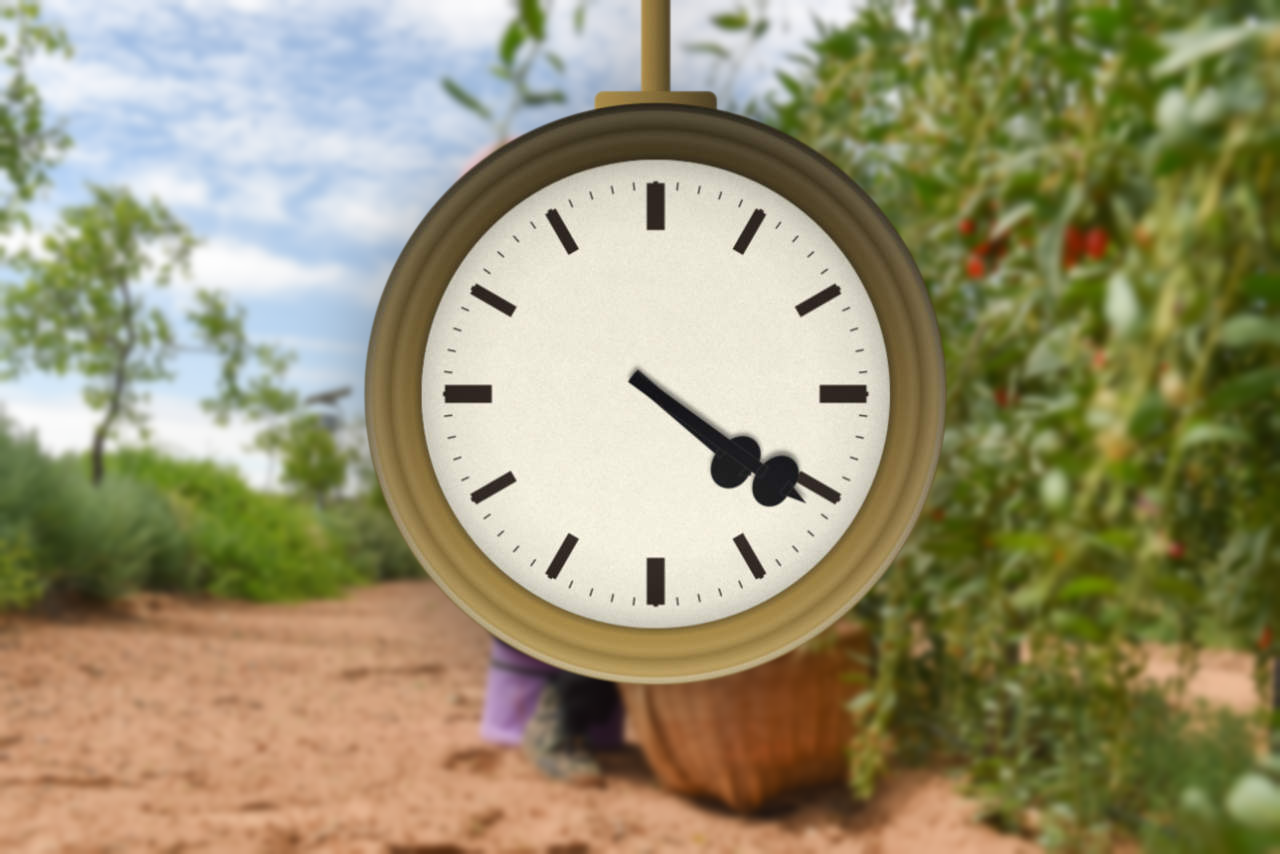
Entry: 4:21
